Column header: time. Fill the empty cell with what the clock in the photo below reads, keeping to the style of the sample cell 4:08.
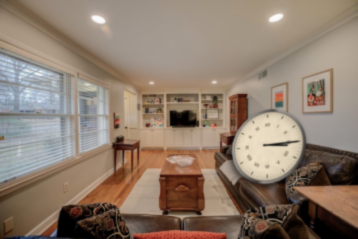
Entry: 3:15
